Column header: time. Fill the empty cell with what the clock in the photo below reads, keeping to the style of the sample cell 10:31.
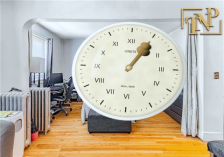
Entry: 1:05
